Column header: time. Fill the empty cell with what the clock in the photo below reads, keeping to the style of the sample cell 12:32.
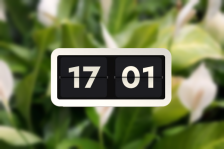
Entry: 17:01
